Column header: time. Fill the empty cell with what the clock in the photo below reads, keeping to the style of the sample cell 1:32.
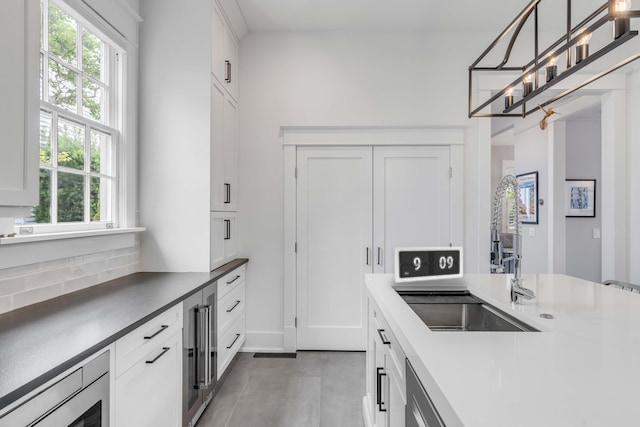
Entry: 9:09
